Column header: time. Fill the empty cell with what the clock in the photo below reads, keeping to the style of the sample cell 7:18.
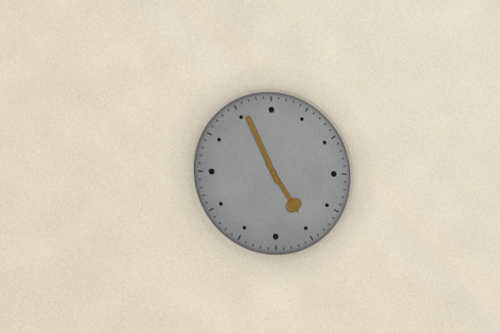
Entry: 4:56
